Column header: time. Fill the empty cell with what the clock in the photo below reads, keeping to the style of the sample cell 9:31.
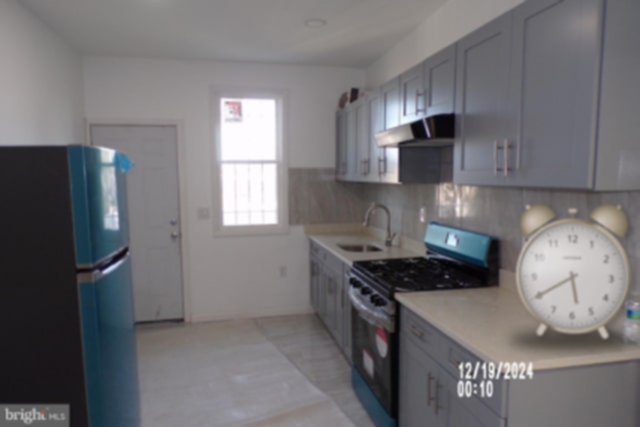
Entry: 5:40
